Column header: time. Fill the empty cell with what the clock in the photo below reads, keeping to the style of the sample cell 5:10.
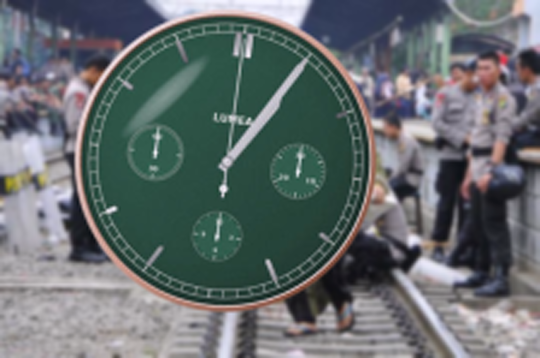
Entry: 1:05
